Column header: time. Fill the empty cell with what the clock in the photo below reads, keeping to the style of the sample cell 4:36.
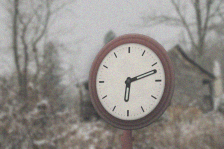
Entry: 6:12
